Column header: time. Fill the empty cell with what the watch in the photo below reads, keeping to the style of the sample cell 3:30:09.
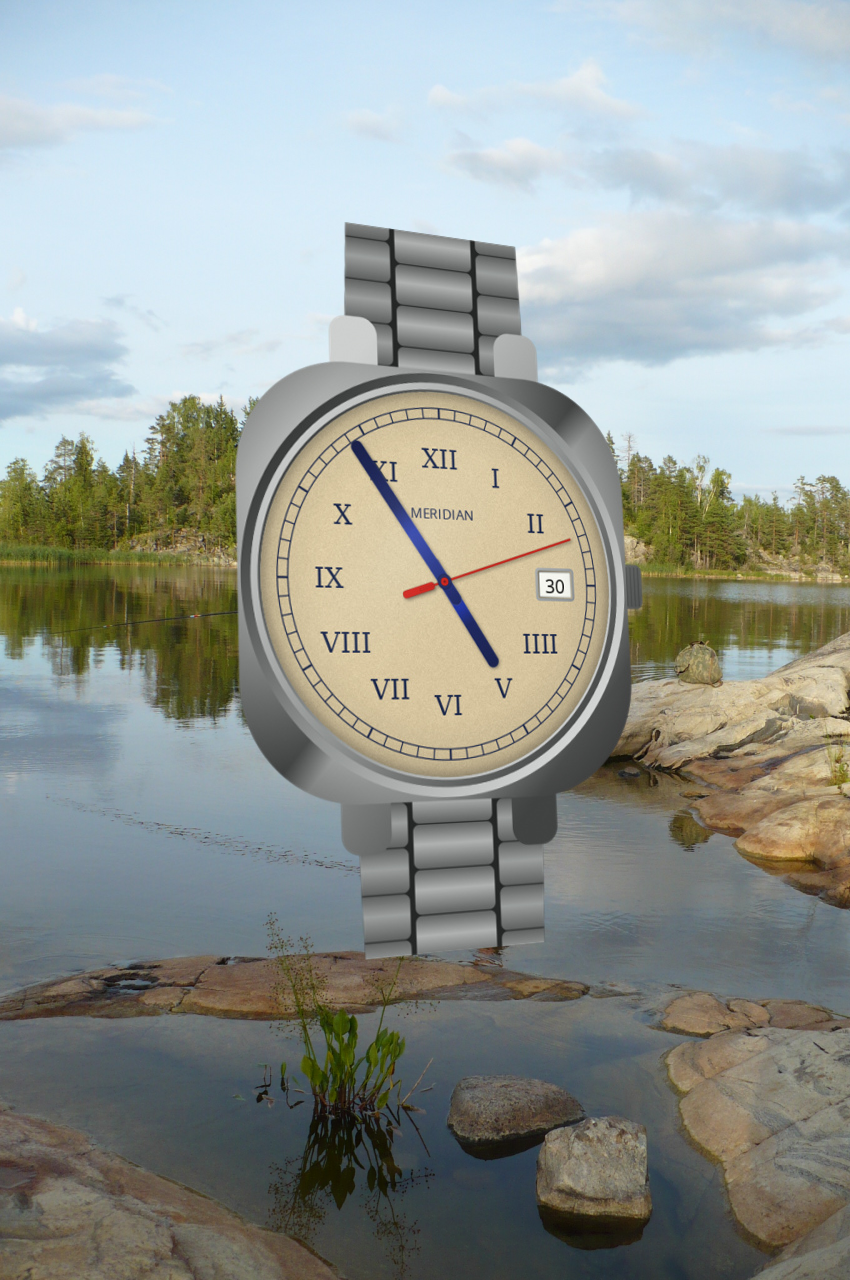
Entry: 4:54:12
